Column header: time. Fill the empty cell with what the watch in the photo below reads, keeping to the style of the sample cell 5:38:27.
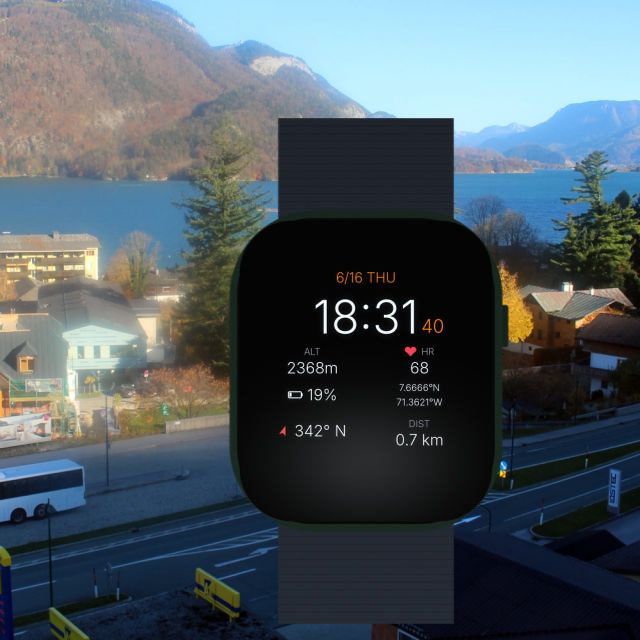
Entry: 18:31:40
